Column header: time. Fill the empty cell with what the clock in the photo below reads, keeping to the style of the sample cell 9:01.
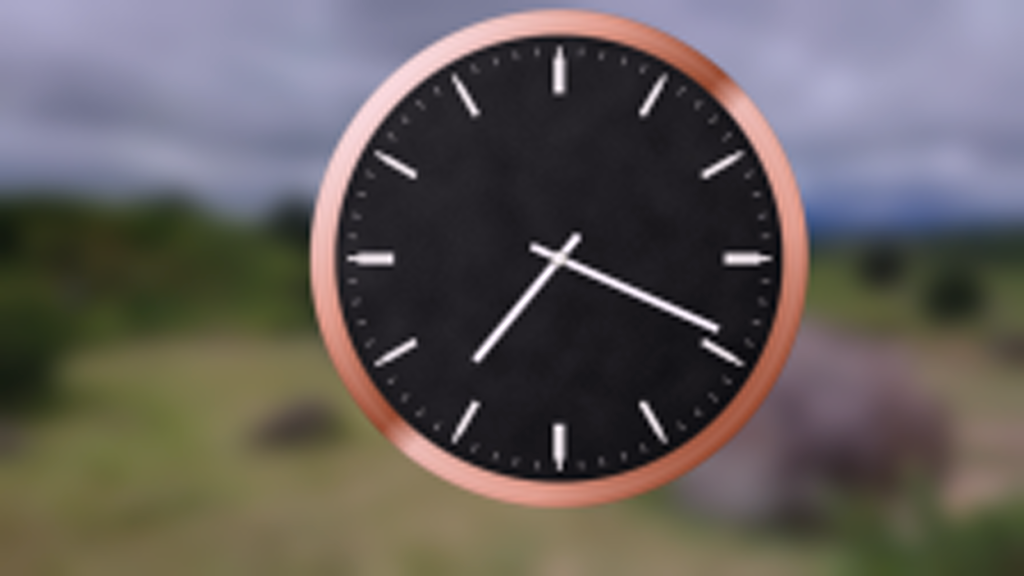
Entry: 7:19
